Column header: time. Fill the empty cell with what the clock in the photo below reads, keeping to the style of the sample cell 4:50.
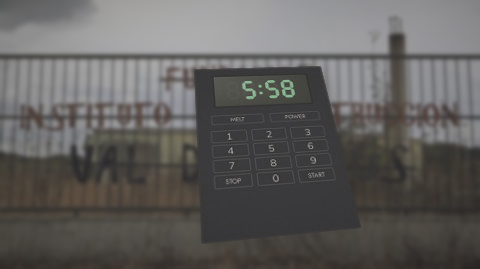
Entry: 5:58
